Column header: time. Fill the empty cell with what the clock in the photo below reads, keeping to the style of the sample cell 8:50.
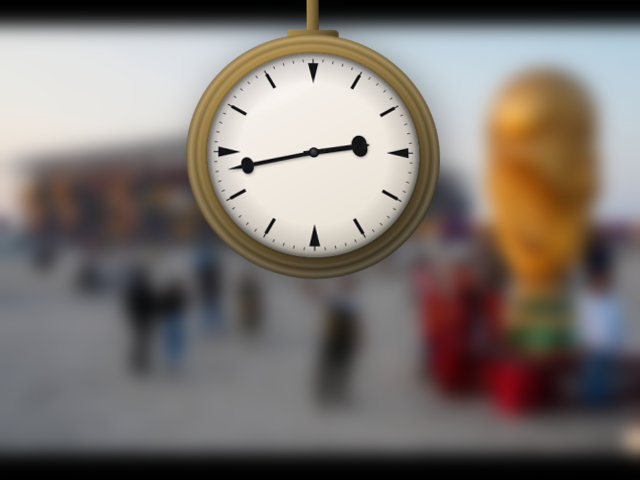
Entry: 2:43
